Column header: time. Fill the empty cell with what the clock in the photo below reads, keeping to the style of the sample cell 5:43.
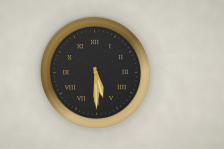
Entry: 5:30
